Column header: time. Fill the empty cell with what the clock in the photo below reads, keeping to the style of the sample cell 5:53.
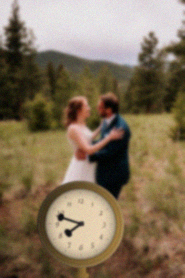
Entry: 7:48
